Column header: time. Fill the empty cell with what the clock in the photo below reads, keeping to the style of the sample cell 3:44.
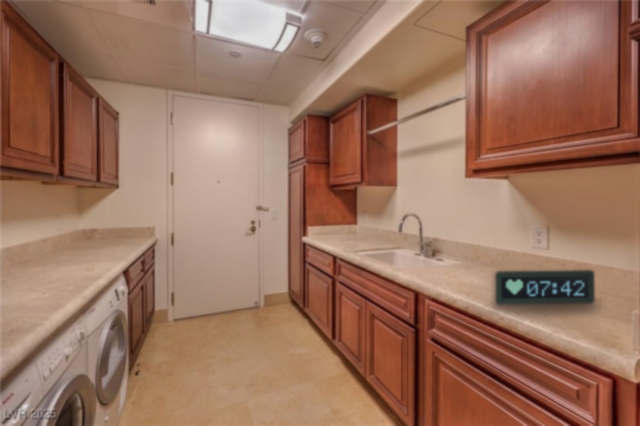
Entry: 7:42
